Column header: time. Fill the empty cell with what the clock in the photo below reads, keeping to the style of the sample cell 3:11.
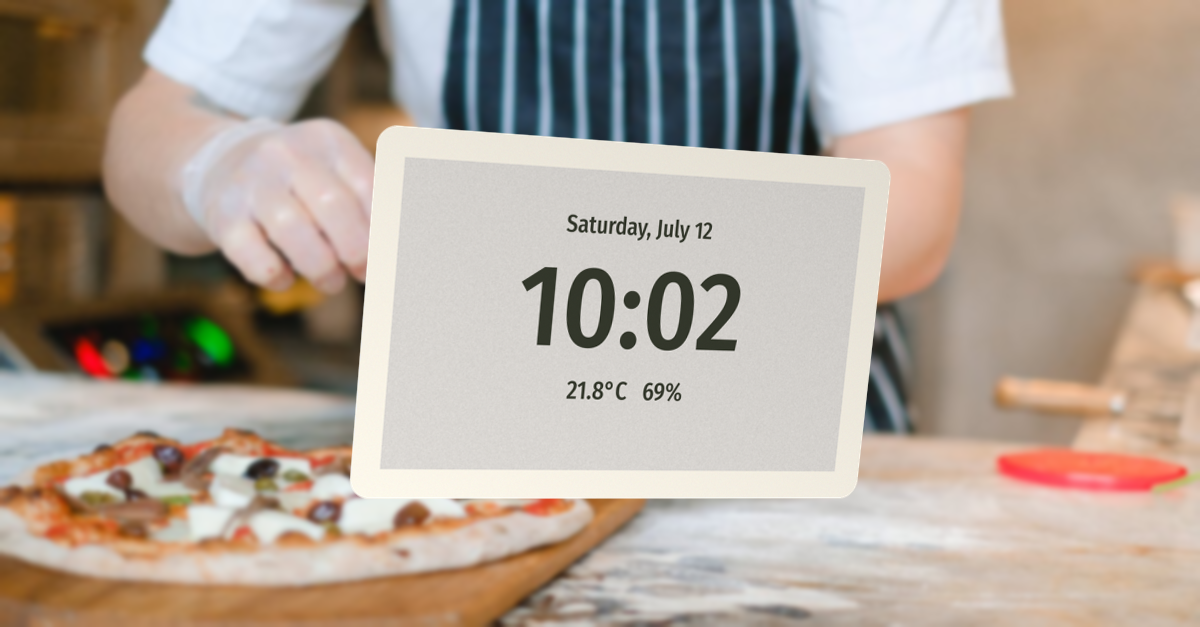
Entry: 10:02
